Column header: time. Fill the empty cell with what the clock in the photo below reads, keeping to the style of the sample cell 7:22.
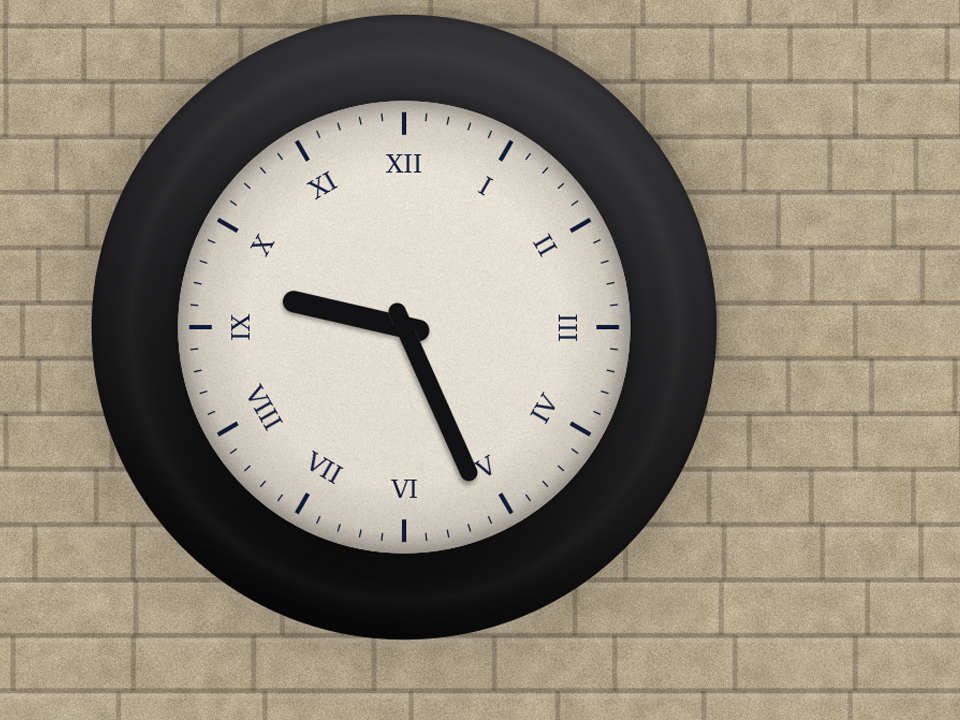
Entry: 9:26
